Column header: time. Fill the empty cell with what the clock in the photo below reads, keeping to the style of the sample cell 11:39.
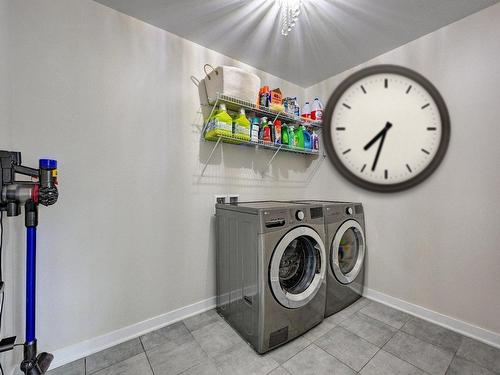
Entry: 7:33
